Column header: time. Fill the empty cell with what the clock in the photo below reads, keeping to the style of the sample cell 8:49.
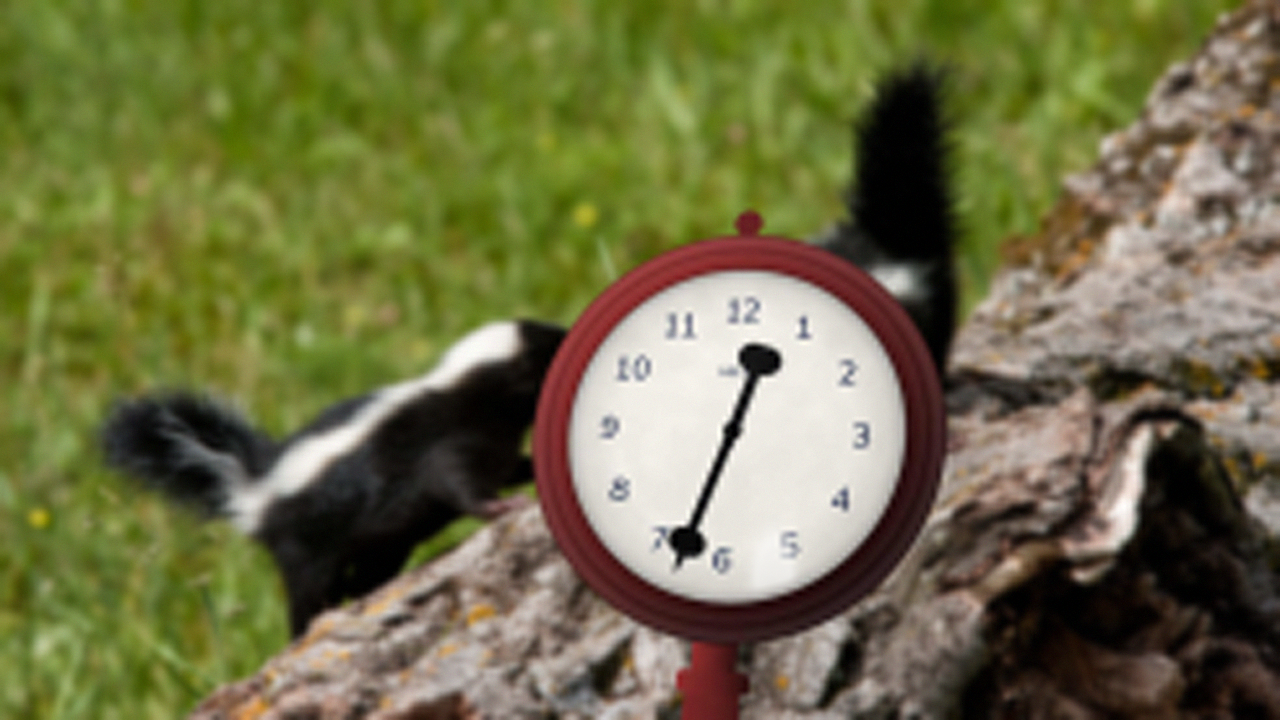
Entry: 12:33
